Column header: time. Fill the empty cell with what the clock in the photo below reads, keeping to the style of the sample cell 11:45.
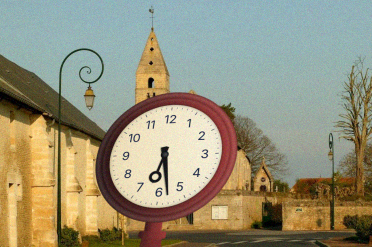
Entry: 6:28
